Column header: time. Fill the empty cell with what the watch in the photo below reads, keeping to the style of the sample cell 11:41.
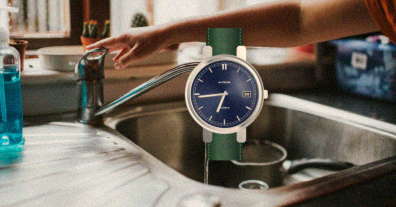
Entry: 6:44
